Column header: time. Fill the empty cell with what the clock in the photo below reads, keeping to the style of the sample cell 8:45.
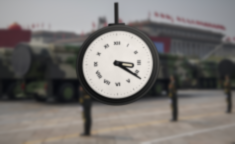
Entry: 3:21
